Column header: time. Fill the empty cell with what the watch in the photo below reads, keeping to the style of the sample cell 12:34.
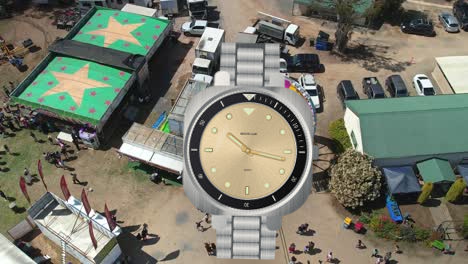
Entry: 10:17
